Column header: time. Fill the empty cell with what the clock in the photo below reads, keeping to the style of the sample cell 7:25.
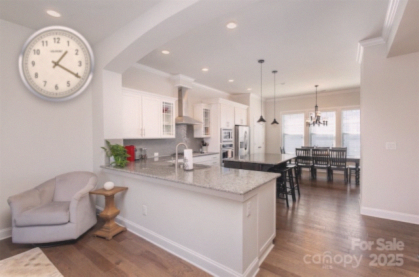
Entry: 1:20
